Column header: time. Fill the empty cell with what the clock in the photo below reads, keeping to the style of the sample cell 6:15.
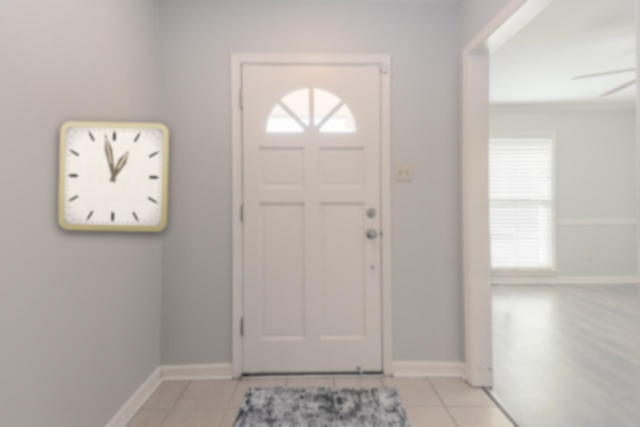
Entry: 12:58
